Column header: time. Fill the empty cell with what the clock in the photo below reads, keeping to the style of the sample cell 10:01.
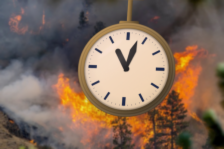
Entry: 11:03
